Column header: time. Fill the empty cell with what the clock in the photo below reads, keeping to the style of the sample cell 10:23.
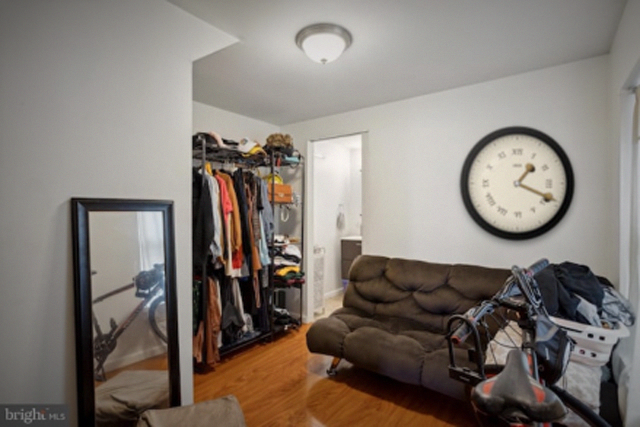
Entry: 1:19
